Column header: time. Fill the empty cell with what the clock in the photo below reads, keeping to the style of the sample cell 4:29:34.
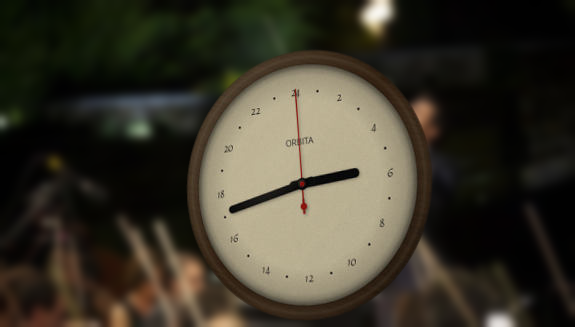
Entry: 5:43:00
